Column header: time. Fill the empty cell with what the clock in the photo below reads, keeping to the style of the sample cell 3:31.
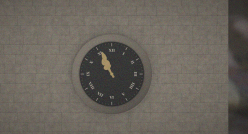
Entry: 10:56
